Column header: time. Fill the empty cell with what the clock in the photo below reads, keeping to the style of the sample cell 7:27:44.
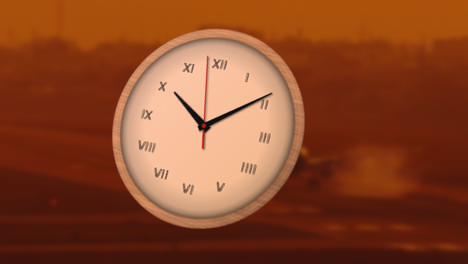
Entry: 10:08:58
